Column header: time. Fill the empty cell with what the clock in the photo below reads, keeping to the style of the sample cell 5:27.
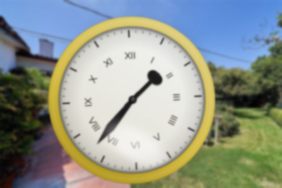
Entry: 1:37
